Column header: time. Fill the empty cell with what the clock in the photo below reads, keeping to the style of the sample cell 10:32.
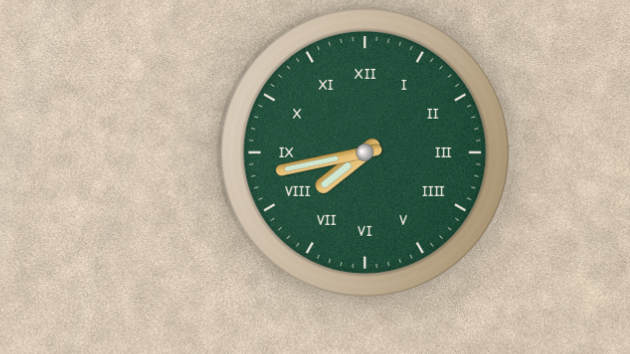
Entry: 7:43
